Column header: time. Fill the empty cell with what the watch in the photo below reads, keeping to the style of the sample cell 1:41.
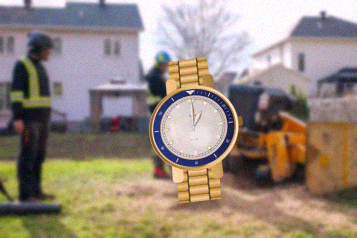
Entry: 1:00
